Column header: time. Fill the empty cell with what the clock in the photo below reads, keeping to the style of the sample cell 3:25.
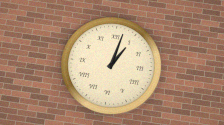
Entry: 1:02
